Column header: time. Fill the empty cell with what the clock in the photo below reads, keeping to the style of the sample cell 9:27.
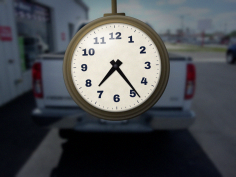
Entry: 7:24
